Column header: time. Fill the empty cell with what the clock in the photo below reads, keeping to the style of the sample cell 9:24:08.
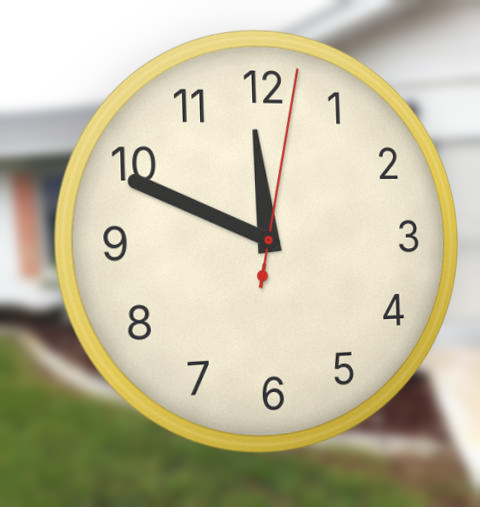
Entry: 11:49:02
